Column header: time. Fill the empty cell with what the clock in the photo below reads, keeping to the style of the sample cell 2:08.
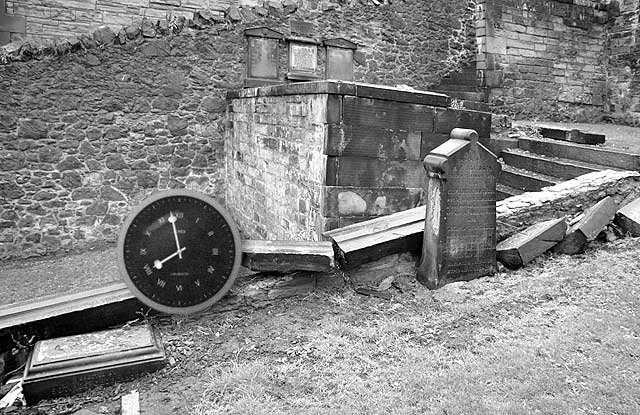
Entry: 7:58
